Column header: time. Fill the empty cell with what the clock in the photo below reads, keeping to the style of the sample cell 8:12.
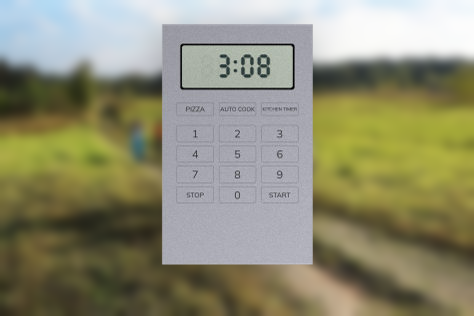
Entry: 3:08
